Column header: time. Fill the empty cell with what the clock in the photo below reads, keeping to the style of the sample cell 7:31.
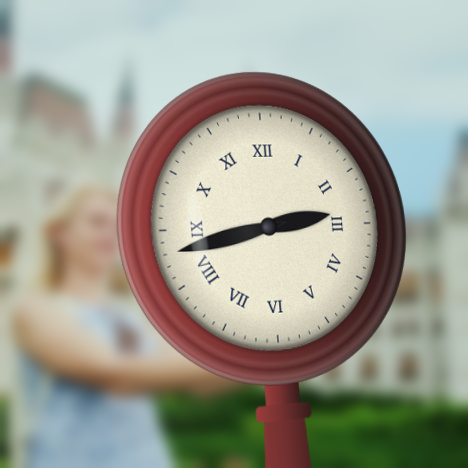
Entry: 2:43
